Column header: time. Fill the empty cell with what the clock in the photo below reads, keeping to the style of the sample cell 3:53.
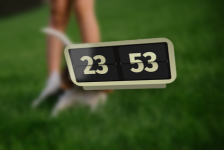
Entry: 23:53
